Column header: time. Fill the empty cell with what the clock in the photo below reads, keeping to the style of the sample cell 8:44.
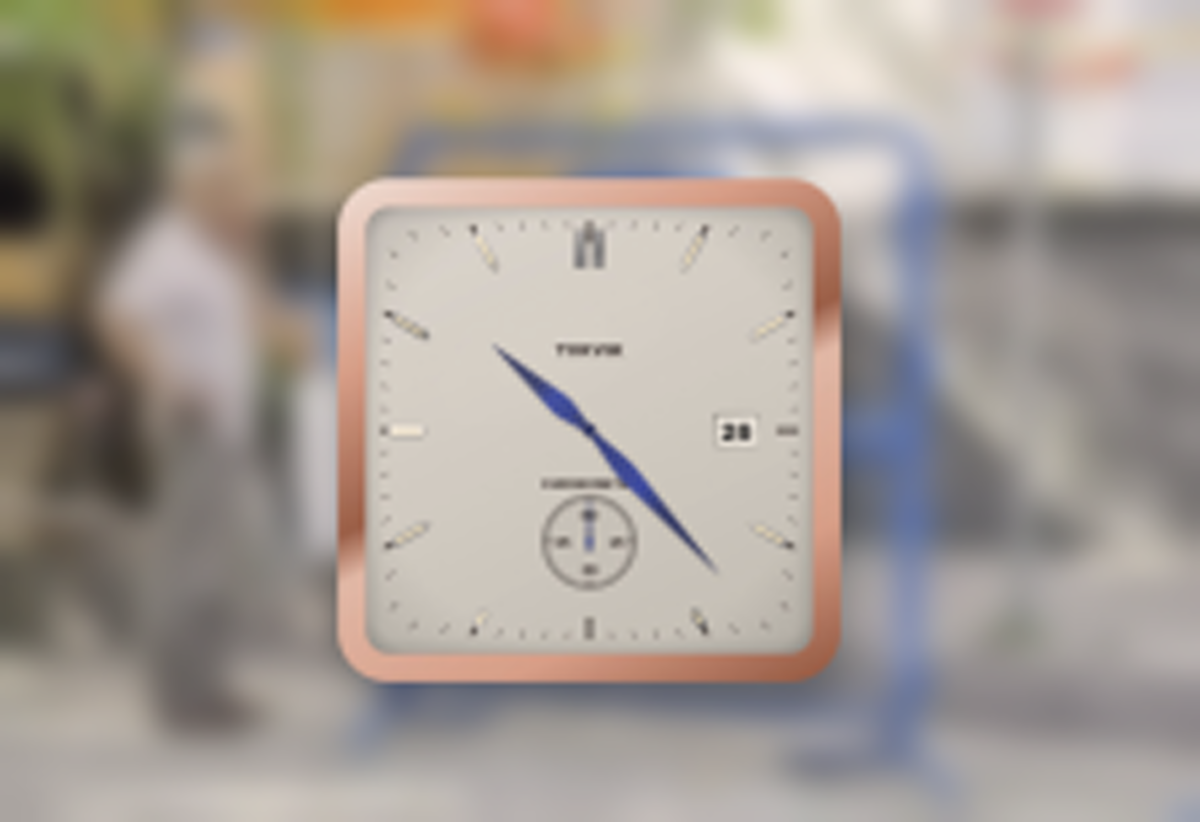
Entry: 10:23
